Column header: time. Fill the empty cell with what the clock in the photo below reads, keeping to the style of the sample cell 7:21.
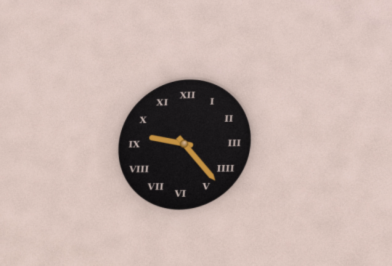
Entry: 9:23
